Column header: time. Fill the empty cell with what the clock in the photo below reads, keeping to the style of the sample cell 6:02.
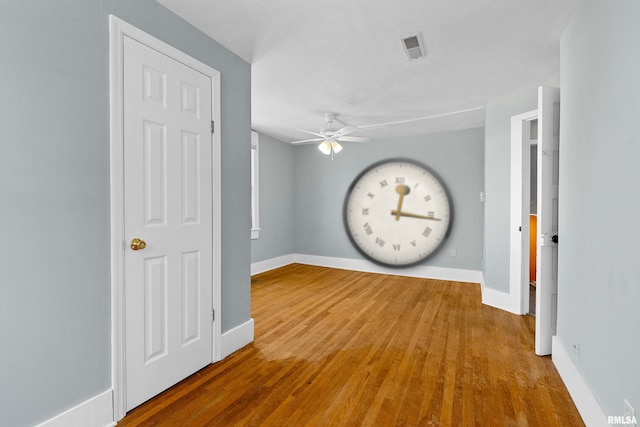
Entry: 12:16
